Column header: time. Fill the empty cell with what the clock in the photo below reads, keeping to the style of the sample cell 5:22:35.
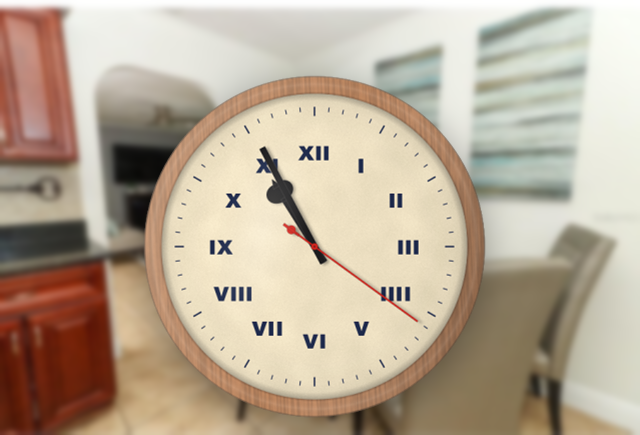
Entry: 10:55:21
